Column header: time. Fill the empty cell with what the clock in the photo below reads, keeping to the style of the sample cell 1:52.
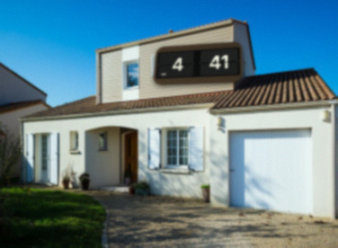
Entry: 4:41
